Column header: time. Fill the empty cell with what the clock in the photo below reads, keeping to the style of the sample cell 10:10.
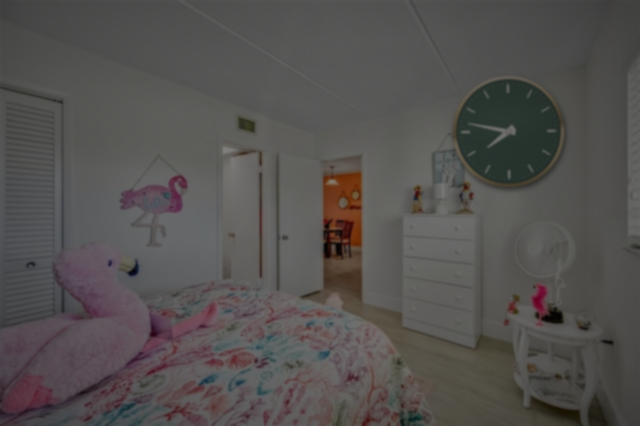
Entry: 7:47
